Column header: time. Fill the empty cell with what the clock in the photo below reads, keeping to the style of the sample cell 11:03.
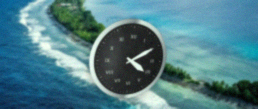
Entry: 4:10
